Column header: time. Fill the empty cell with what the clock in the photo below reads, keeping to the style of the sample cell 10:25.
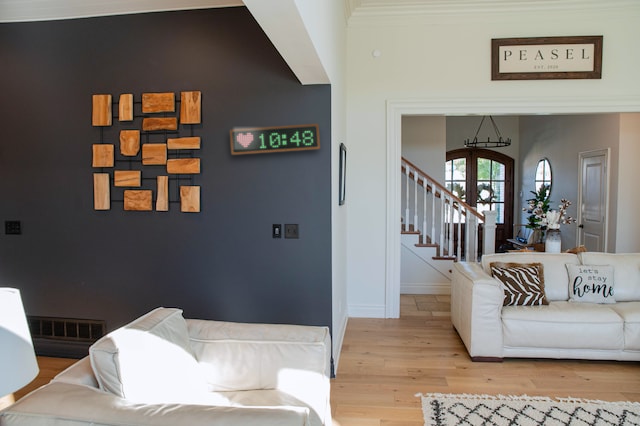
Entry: 10:48
